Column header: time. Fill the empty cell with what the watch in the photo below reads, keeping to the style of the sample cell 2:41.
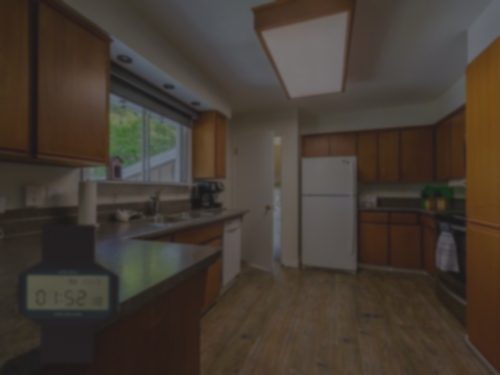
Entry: 1:52
